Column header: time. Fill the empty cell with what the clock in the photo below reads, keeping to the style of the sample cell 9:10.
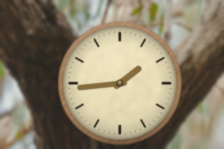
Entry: 1:44
